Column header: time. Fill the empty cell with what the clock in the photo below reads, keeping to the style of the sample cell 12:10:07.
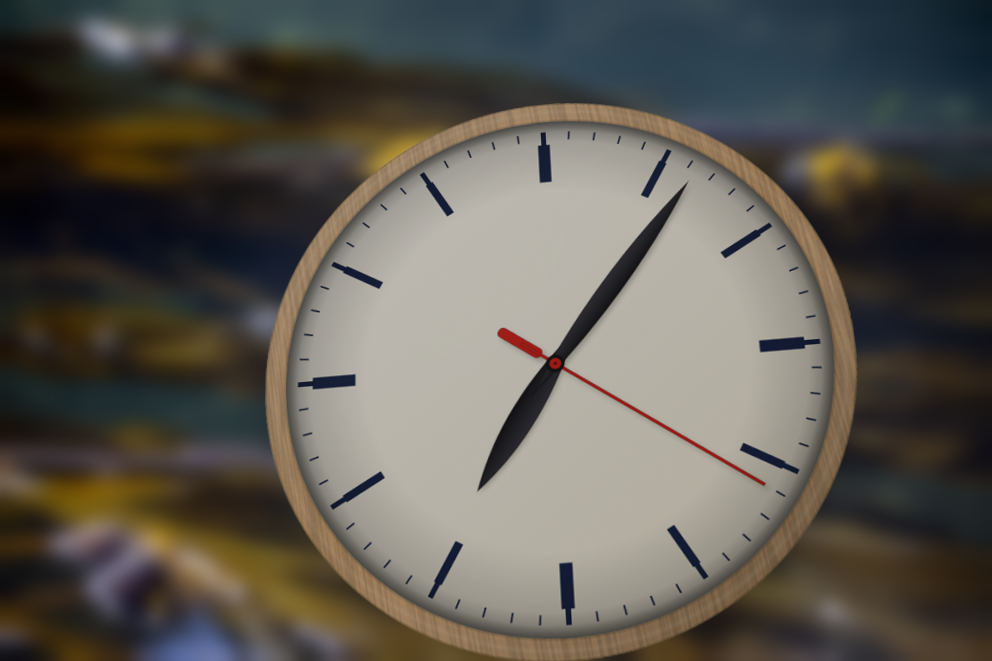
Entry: 7:06:21
